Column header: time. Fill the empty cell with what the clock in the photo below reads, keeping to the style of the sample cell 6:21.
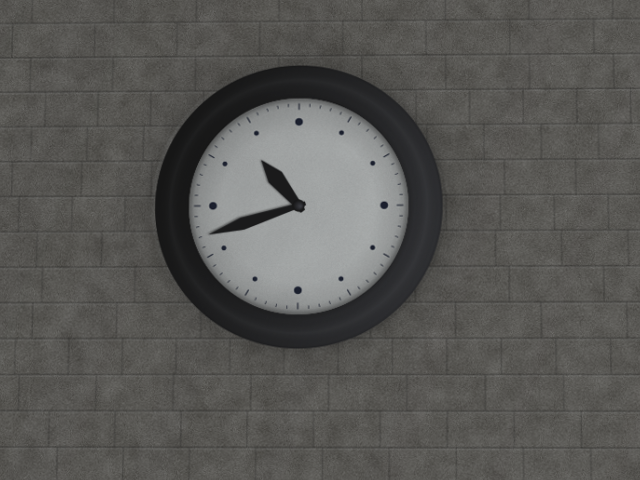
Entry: 10:42
